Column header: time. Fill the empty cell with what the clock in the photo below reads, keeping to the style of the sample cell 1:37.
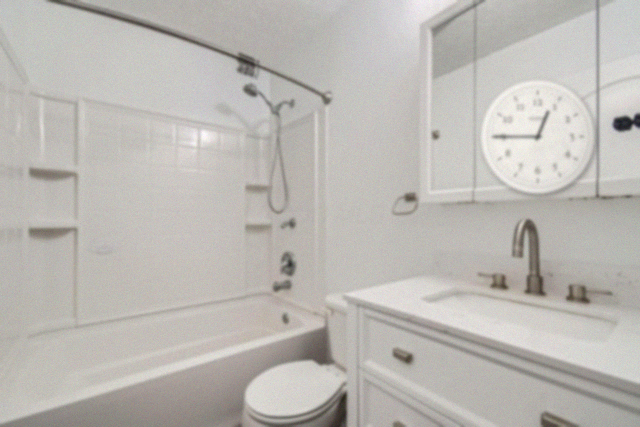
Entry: 12:45
